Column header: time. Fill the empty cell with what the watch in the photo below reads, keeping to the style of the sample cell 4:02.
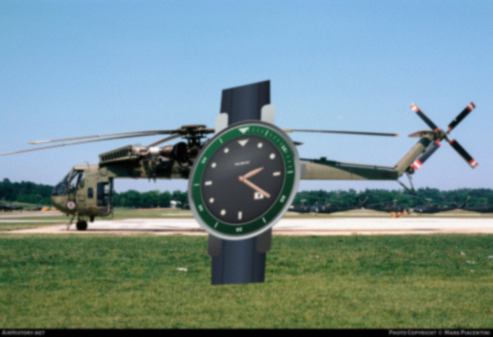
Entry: 2:21
